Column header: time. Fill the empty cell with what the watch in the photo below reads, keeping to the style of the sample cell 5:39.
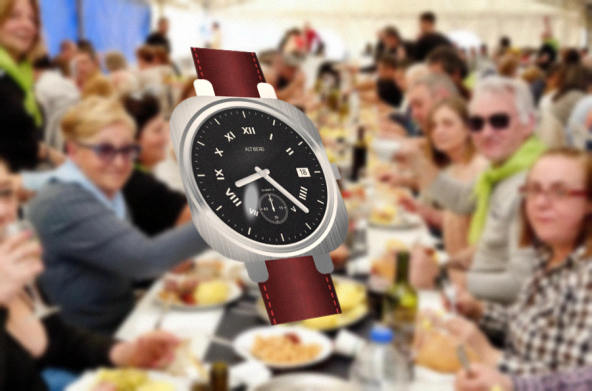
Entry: 8:23
